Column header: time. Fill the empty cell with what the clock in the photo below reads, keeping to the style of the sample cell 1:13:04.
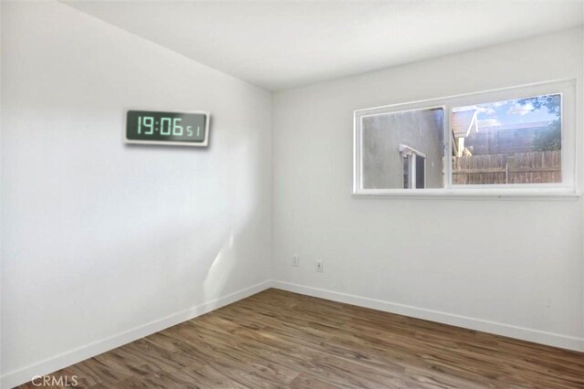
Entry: 19:06:51
